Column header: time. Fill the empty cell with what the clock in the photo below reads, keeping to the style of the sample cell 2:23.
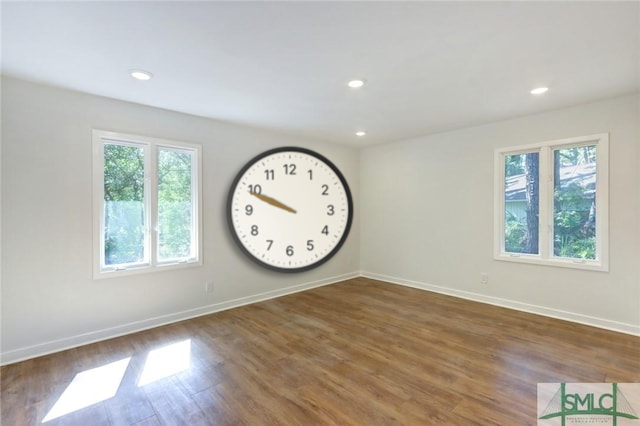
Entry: 9:49
